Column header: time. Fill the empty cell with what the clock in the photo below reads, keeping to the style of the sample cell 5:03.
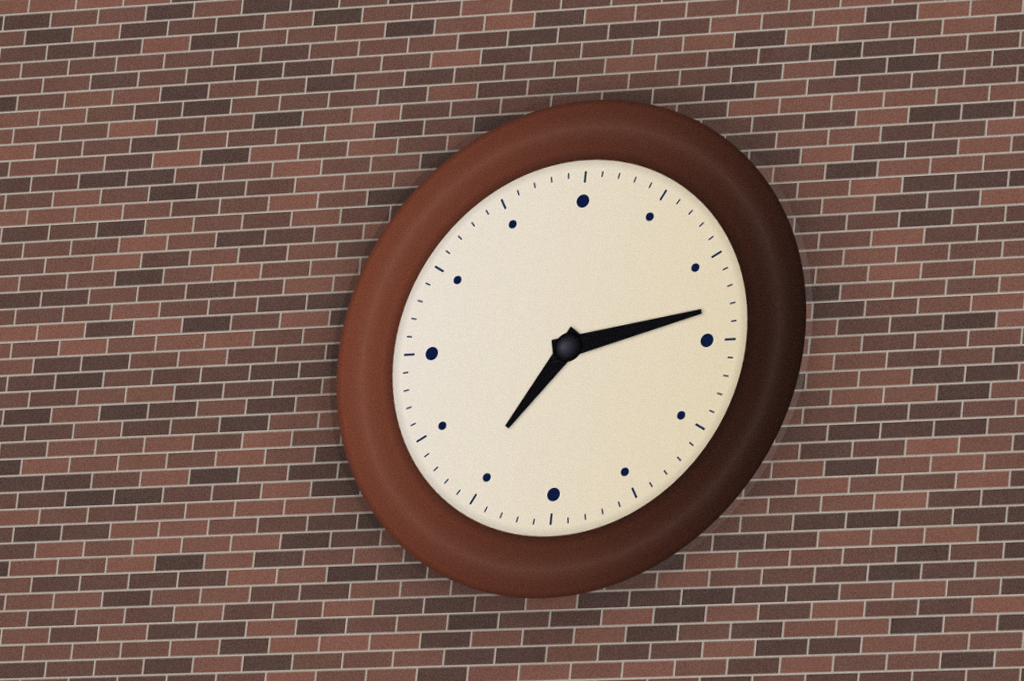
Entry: 7:13
